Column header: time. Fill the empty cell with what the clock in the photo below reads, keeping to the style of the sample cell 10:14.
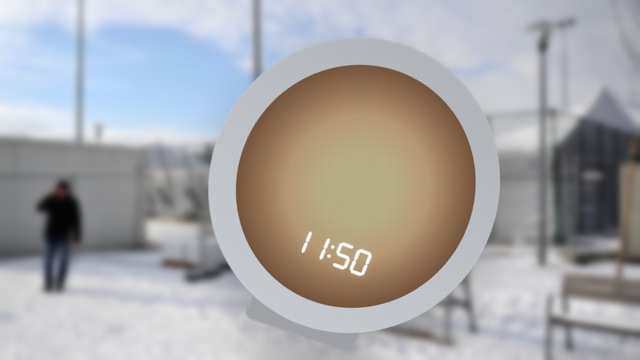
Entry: 11:50
